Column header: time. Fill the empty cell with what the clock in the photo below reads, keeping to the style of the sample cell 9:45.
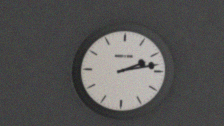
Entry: 2:13
